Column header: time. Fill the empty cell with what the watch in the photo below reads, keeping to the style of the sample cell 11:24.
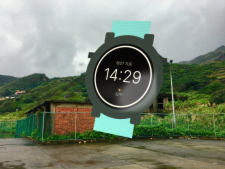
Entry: 14:29
